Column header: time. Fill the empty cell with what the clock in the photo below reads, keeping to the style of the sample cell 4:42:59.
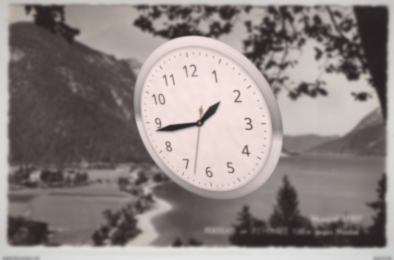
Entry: 1:43:33
